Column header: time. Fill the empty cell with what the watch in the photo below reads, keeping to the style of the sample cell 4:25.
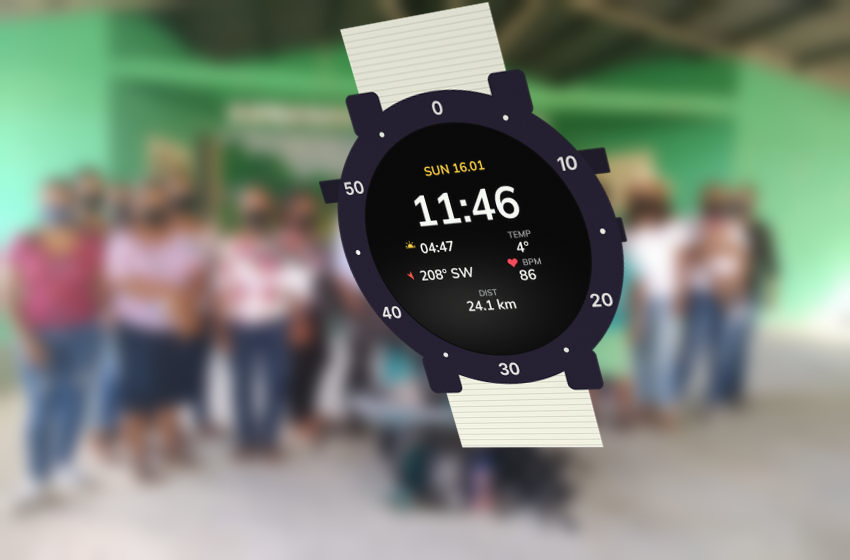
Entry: 11:46
